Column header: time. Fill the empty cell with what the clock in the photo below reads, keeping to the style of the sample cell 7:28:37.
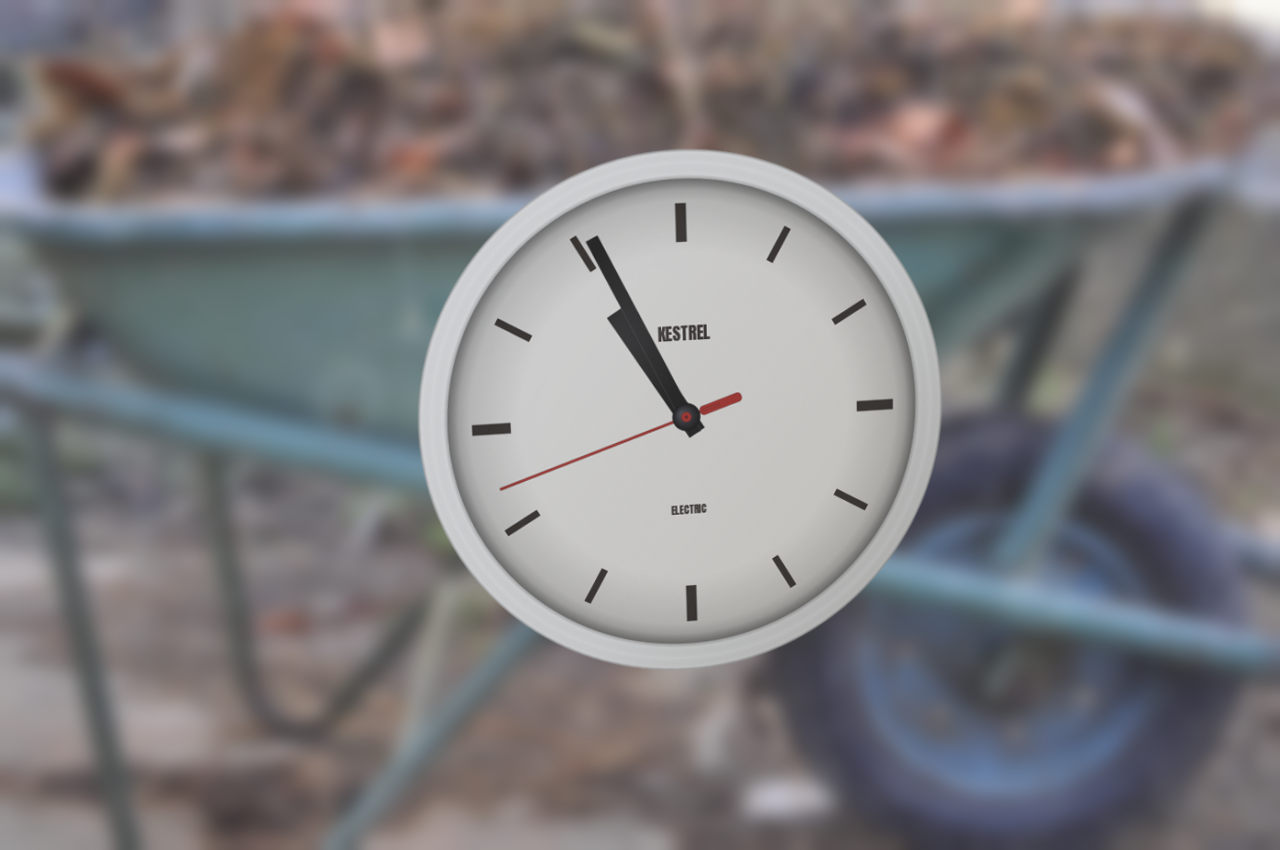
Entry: 10:55:42
